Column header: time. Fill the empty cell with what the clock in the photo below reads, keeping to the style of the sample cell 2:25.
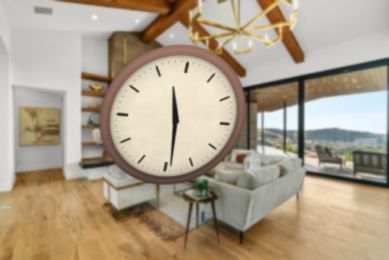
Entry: 11:29
